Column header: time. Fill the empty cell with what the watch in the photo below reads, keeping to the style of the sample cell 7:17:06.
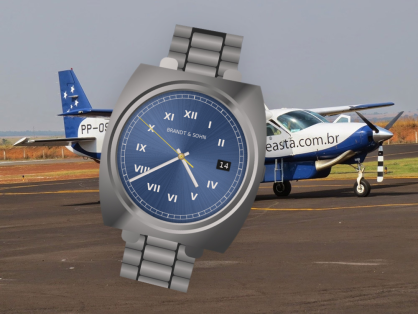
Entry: 4:38:50
